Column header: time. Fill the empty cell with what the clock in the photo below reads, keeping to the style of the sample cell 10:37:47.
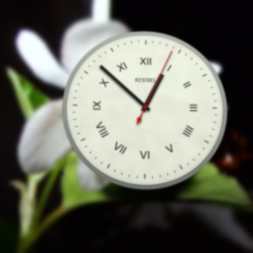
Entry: 12:52:04
